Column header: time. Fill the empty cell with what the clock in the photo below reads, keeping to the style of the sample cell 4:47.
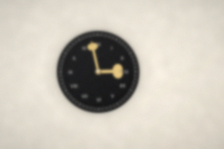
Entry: 2:58
